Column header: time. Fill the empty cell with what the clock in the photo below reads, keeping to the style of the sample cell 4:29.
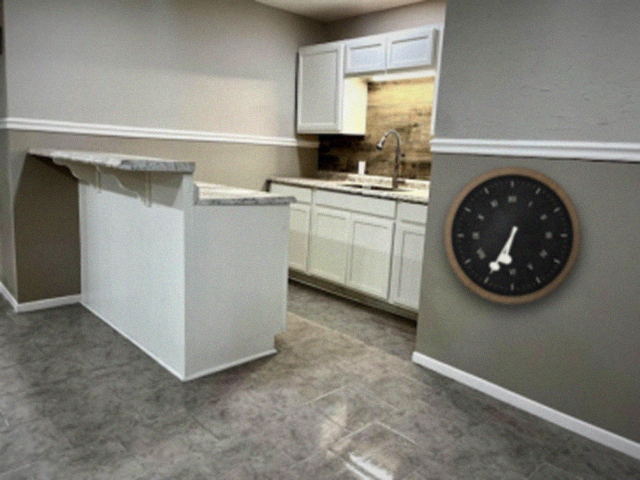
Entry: 6:35
